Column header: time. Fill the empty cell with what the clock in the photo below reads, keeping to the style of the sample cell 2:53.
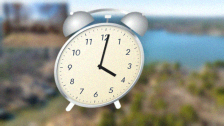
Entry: 4:01
